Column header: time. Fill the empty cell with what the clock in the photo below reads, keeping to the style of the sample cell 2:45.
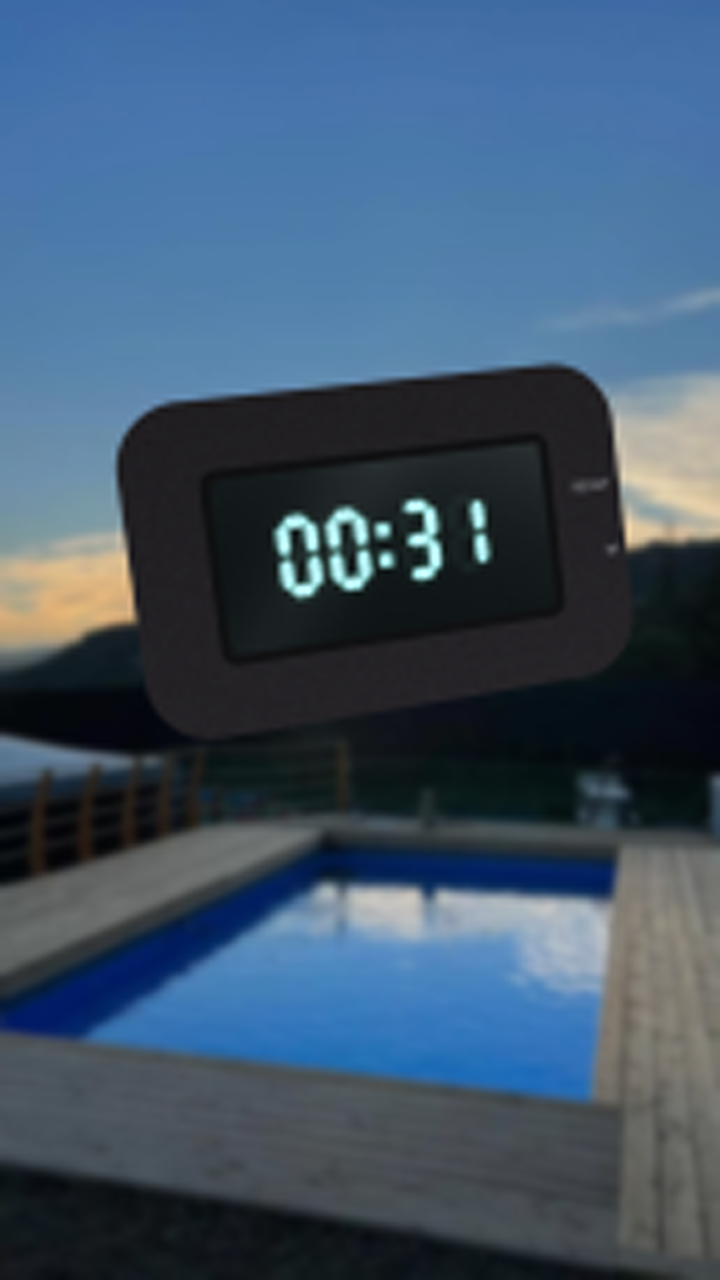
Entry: 0:31
